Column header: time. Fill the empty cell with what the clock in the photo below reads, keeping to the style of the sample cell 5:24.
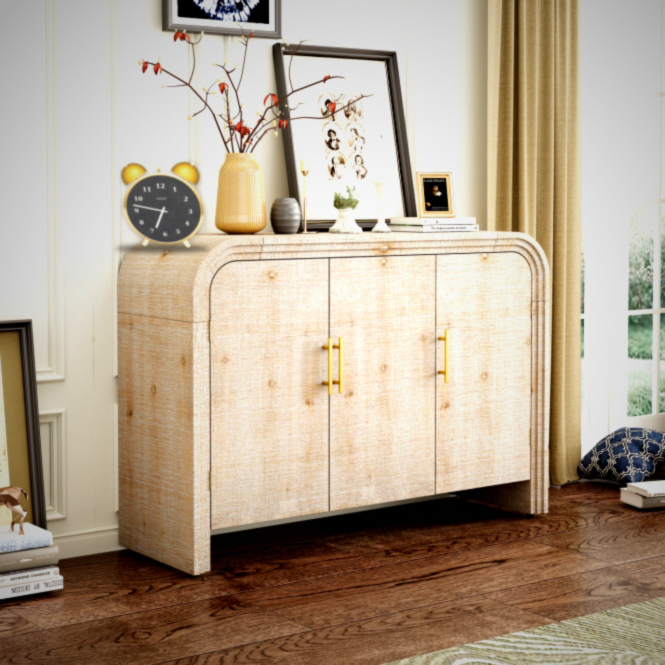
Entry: 6:47
